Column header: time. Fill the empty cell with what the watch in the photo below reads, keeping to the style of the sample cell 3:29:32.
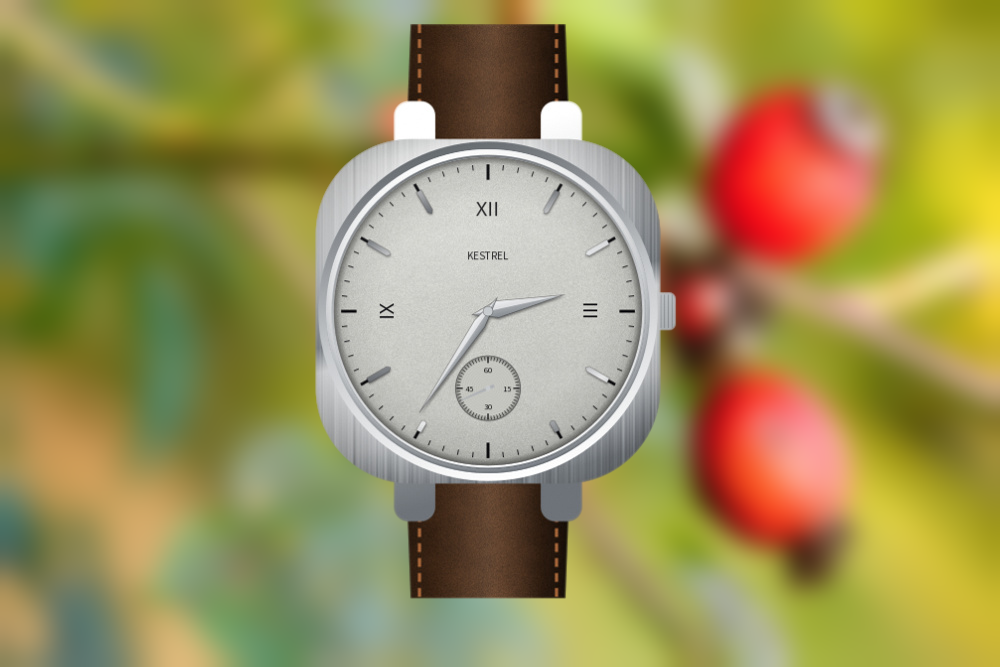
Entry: 2:35:41
